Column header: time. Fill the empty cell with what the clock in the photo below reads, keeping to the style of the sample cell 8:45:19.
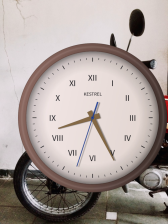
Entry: 8:25:33
